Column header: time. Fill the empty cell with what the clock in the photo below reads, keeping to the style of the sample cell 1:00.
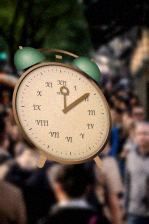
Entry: 12:09
